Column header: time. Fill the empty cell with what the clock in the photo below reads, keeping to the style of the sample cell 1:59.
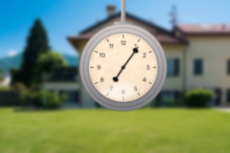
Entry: 7:06
